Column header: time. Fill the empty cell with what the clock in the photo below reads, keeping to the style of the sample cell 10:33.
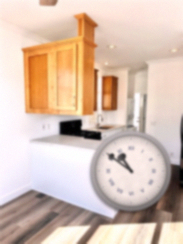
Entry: 10:51
